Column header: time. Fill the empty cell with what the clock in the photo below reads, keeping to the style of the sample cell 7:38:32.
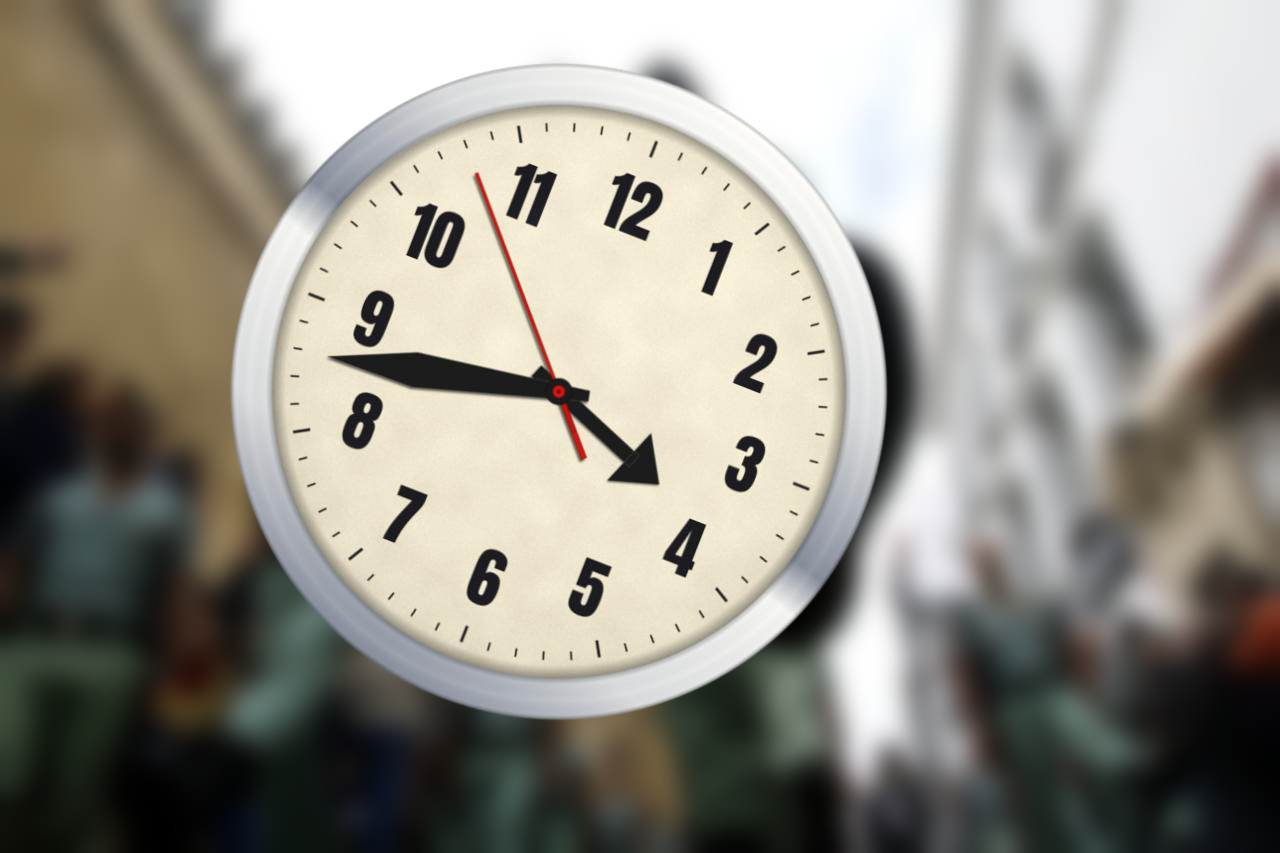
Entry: 3:42:53
